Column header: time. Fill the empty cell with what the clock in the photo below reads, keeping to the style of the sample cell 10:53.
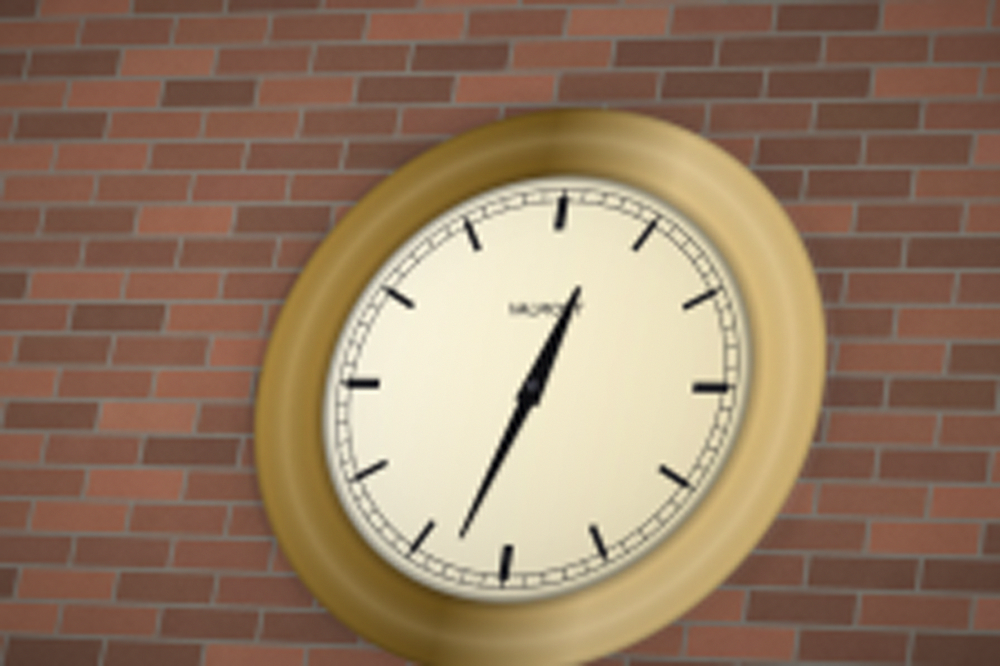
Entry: 12:33
